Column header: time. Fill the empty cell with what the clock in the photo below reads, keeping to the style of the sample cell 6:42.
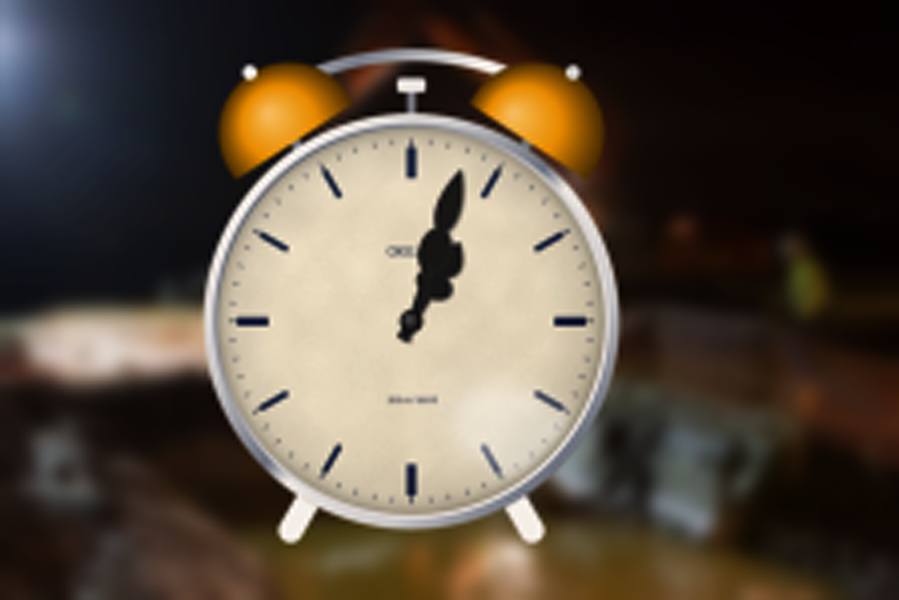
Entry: 1:03
